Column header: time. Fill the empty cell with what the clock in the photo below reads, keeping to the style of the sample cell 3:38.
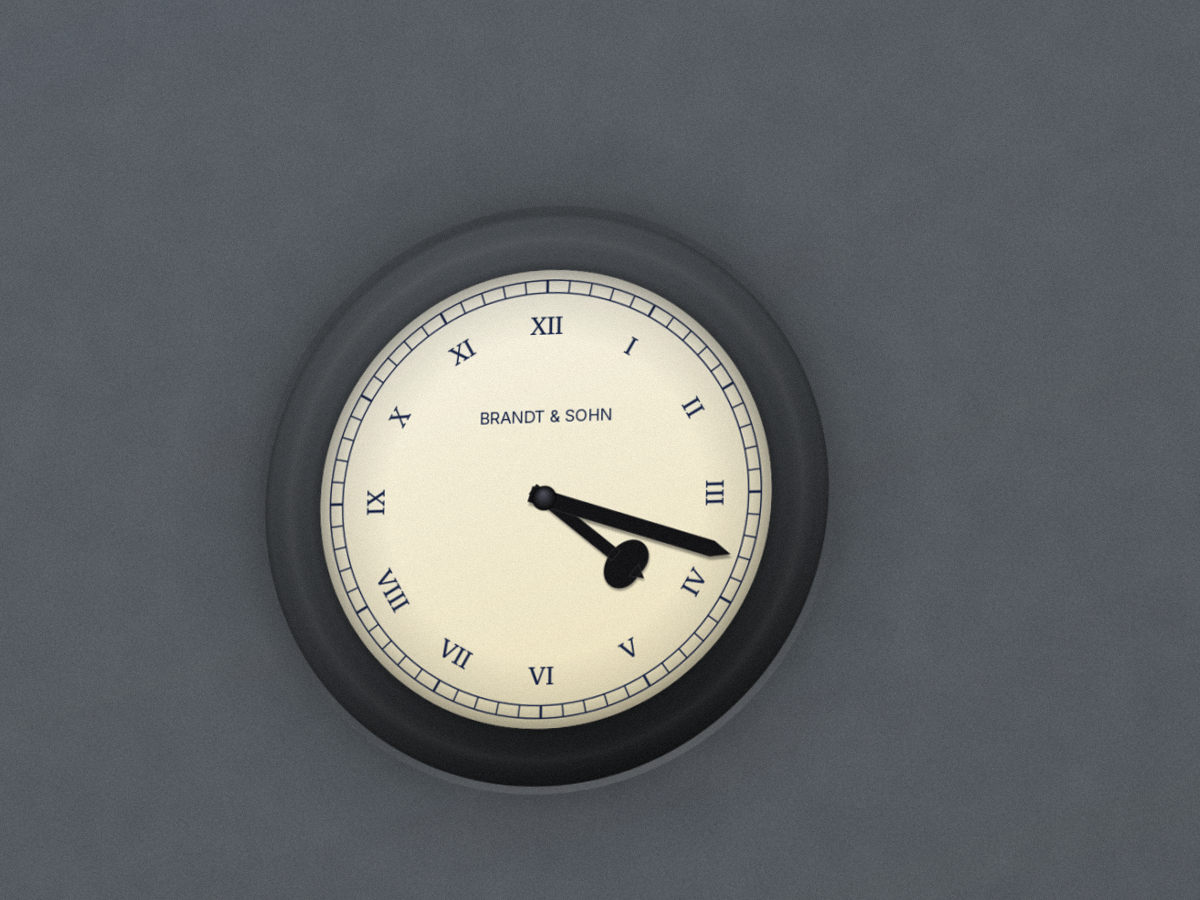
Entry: 4:18
